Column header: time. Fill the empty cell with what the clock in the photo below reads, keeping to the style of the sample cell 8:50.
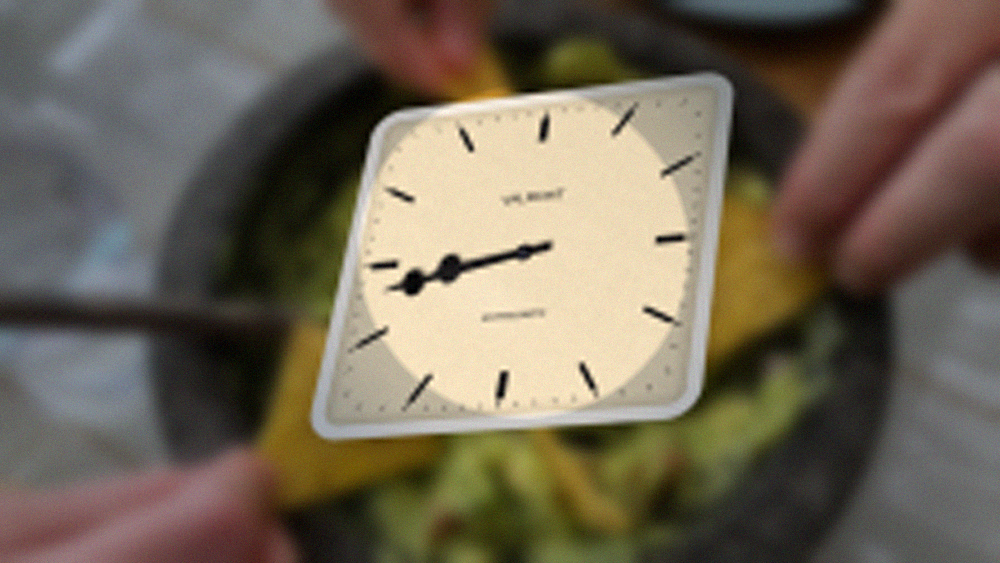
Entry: 8:43
